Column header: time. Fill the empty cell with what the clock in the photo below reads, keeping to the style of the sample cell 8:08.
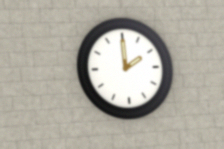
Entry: 2:00
